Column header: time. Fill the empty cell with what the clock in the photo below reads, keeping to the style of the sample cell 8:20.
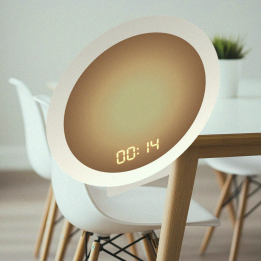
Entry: 0:14
